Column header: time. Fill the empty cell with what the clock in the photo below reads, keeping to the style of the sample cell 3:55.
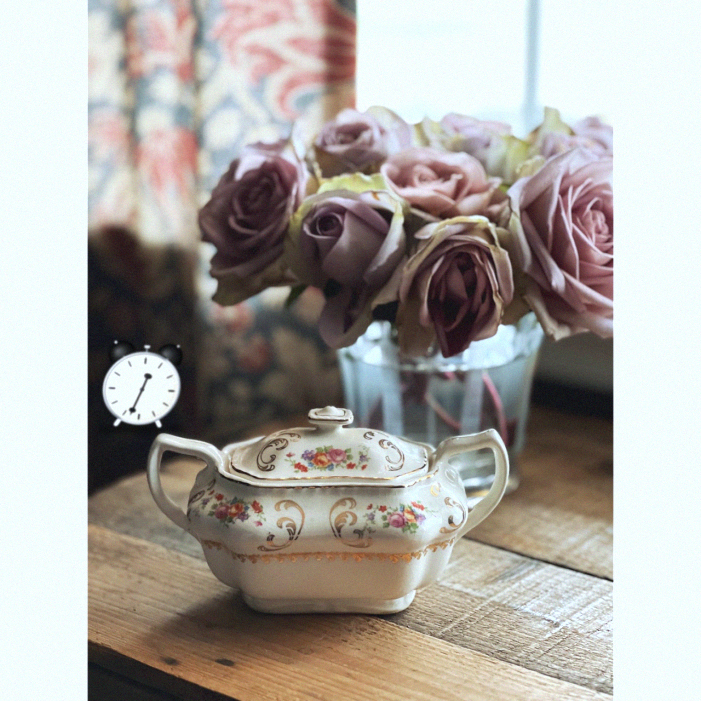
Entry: 12:33
